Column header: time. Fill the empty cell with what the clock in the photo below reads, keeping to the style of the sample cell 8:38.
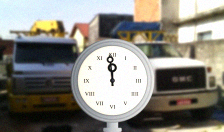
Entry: 11:59
